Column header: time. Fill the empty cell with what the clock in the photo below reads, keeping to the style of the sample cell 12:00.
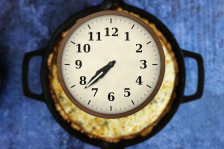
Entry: 7:38
